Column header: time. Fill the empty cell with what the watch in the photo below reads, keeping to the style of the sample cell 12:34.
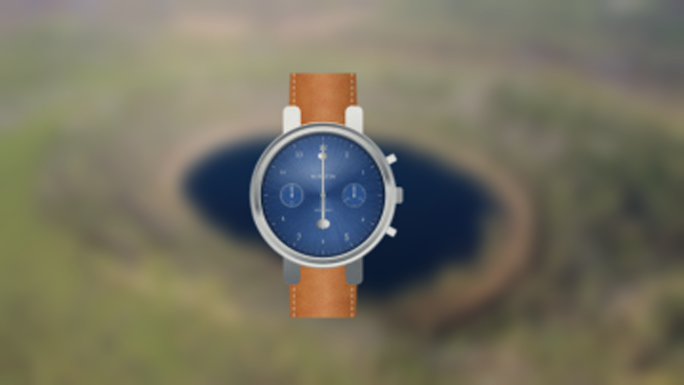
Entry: 6:00
